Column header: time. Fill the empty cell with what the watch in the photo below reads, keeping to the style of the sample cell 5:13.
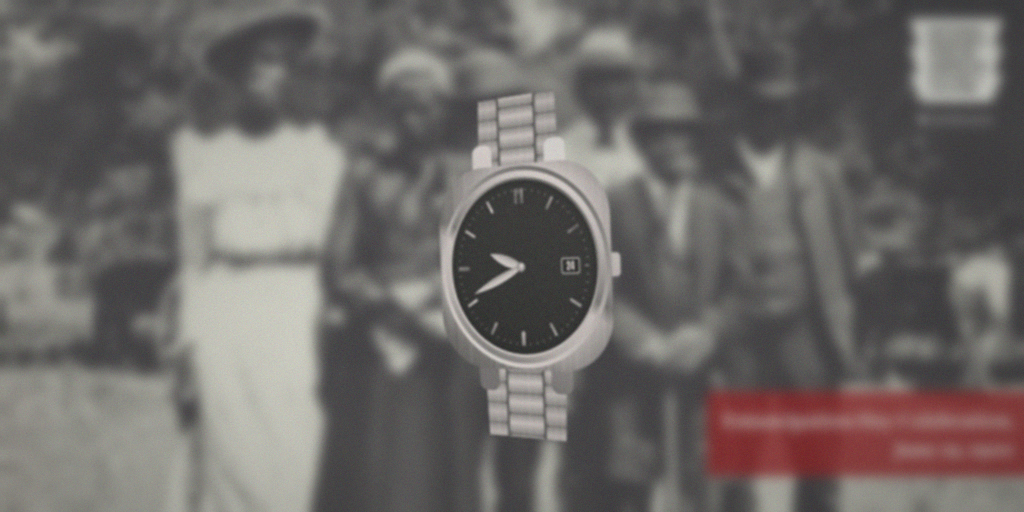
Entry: 9:41
